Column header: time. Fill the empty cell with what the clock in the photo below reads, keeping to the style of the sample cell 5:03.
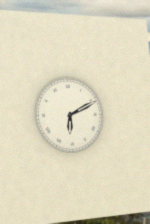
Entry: 6:11
